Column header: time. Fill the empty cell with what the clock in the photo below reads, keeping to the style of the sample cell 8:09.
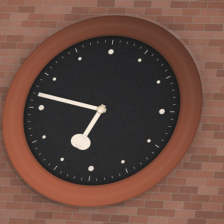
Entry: 6:47
